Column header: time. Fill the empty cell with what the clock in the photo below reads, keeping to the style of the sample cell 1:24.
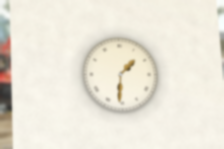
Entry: 1:31
